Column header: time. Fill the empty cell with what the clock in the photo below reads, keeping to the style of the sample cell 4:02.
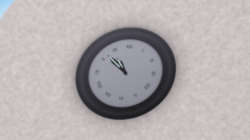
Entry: 10:52
